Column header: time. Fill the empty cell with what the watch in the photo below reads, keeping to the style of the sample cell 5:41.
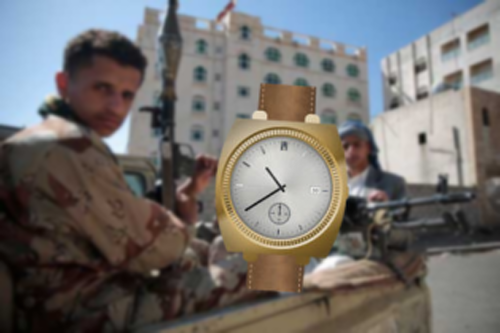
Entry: 10:39
